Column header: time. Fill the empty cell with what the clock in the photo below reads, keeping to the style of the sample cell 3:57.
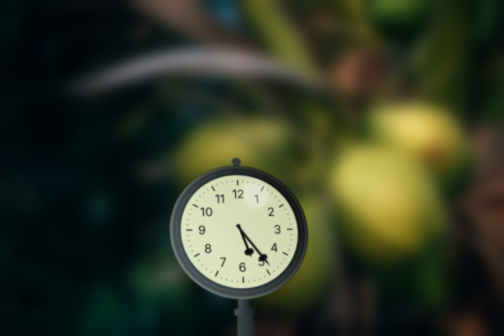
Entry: 5:24
